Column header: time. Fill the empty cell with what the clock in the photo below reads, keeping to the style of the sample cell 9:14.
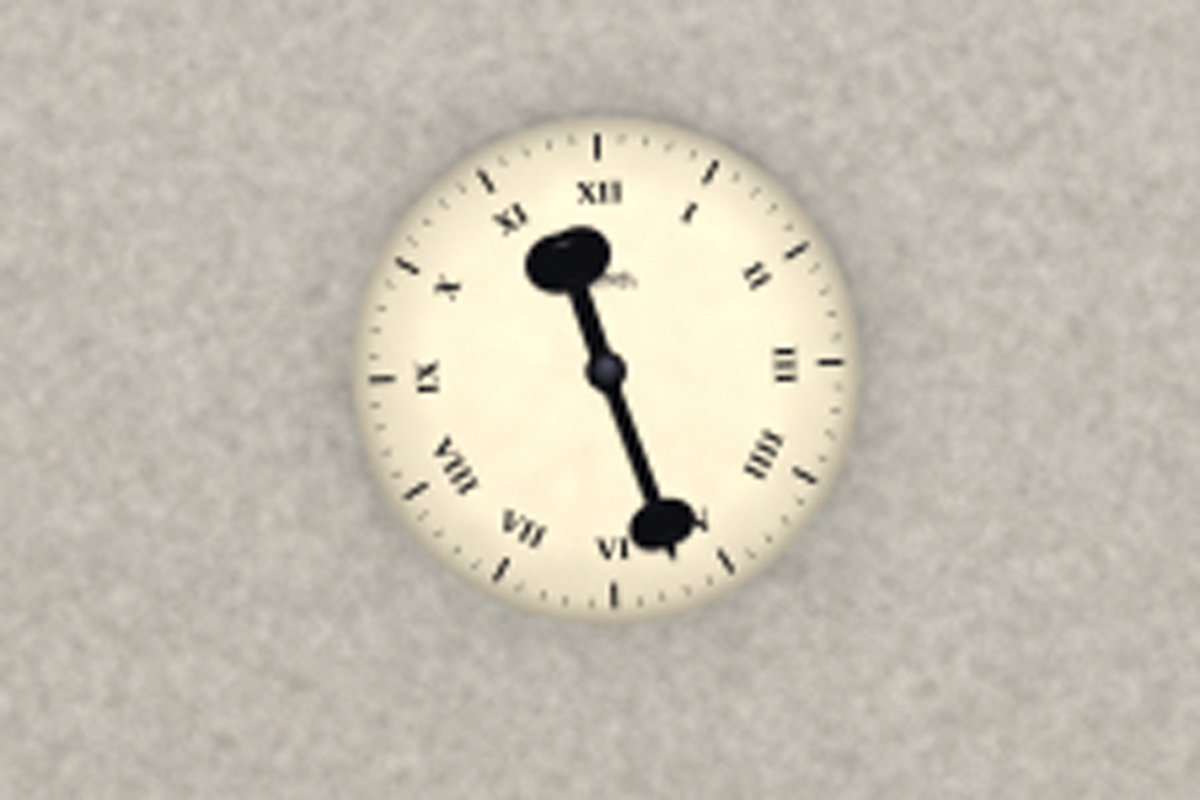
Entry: 11:27
